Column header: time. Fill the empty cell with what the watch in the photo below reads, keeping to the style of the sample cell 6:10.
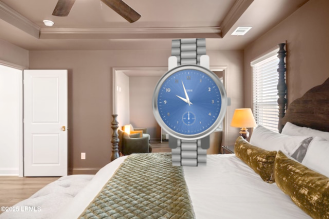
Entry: 9:57
